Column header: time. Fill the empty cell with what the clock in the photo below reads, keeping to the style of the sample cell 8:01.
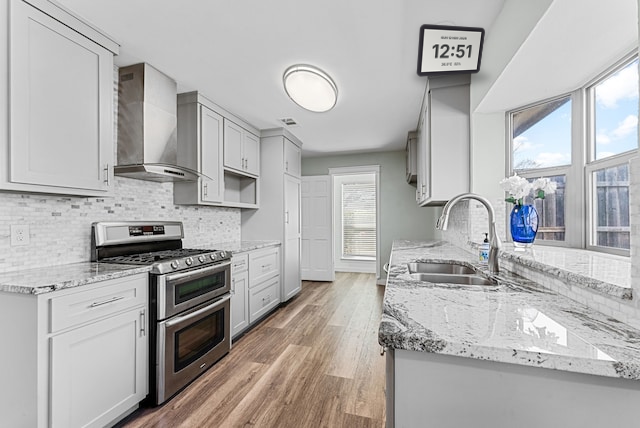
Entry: 12:51
